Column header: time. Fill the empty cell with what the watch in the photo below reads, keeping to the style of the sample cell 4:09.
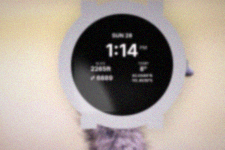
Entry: 1:14
